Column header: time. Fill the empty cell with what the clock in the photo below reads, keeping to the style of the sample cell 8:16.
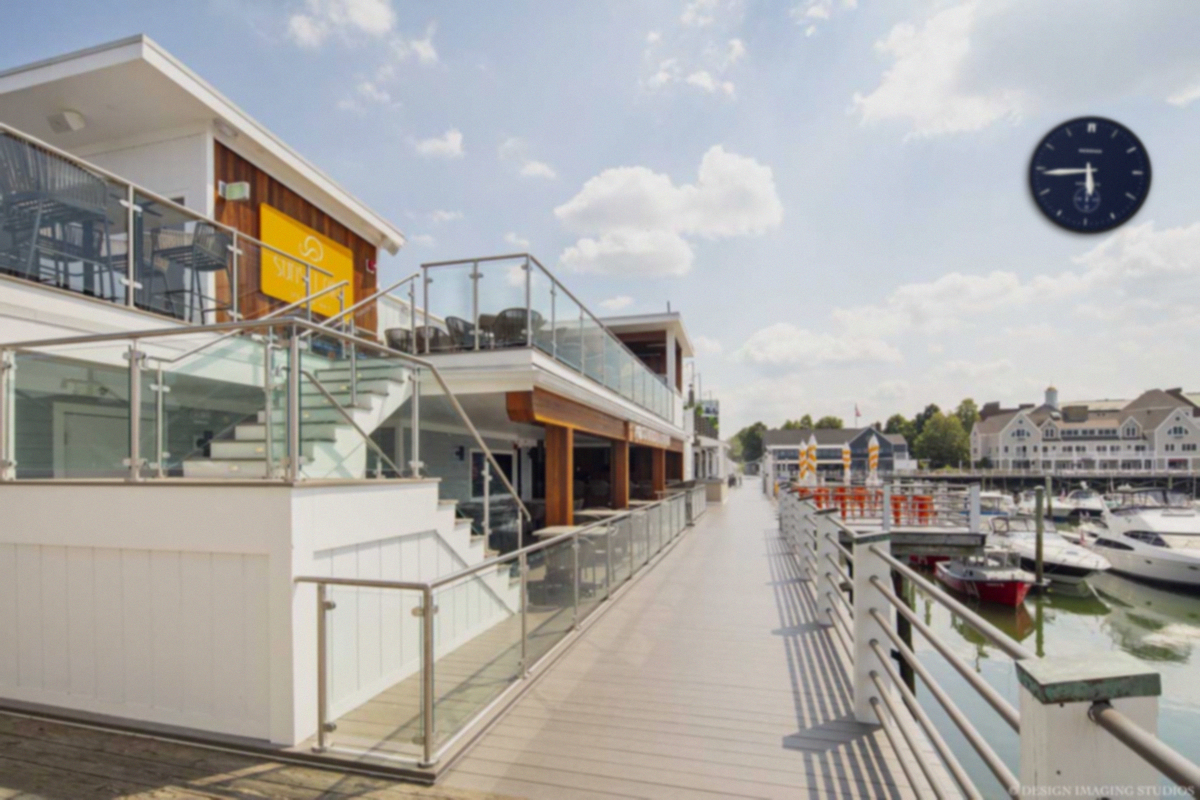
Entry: 5:44
